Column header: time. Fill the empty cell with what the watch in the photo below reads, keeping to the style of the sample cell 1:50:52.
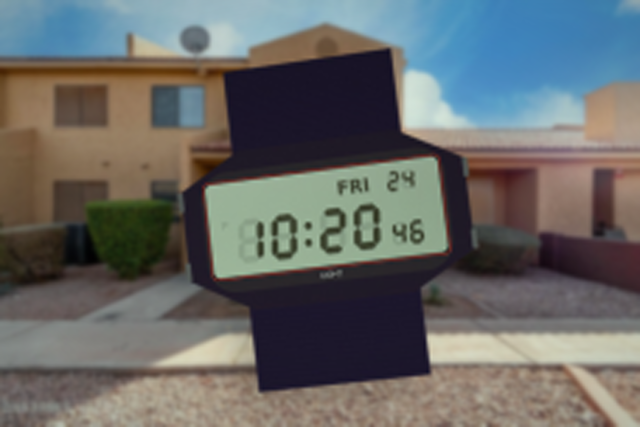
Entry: 10:20:46
